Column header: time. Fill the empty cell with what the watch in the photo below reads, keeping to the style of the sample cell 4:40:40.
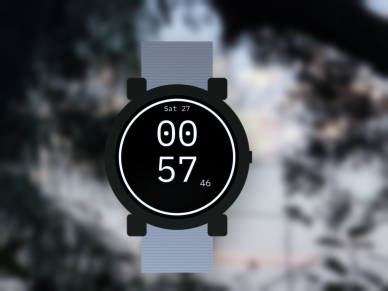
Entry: 0:57:46
